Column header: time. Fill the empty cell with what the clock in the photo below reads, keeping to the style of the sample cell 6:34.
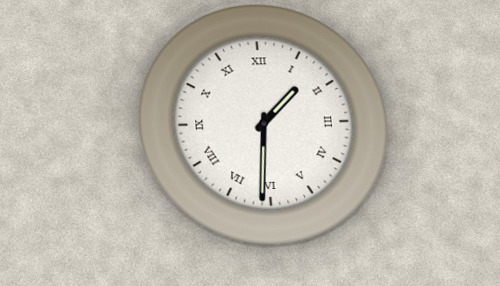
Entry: 1:31
